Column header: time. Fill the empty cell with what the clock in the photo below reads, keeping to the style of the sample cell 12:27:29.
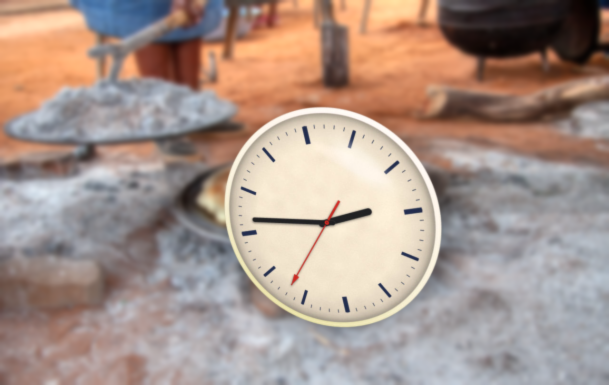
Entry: 2:46:37
